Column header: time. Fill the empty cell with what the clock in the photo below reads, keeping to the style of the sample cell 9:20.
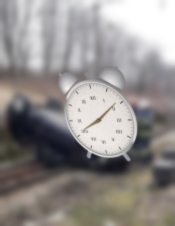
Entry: 8:09
